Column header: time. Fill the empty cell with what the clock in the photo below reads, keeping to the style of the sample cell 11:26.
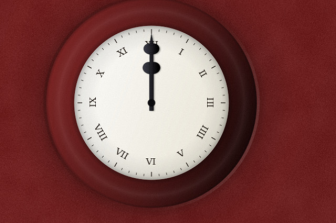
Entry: 12:00
